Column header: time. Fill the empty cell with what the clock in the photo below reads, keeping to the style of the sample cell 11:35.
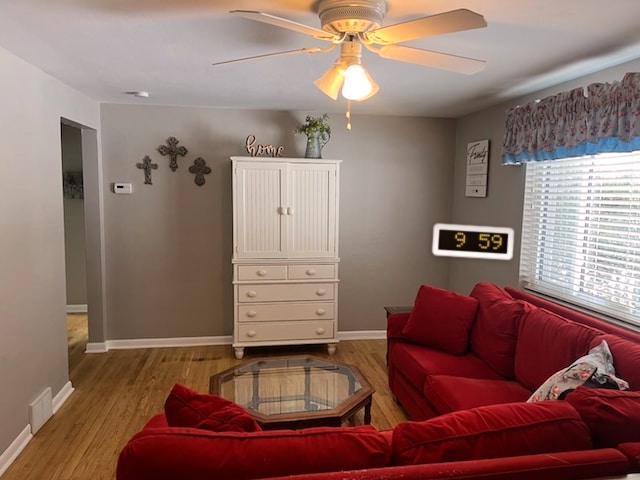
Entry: 9:59
